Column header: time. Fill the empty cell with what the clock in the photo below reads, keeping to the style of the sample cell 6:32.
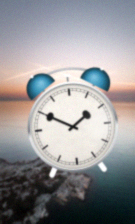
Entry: 1:50
